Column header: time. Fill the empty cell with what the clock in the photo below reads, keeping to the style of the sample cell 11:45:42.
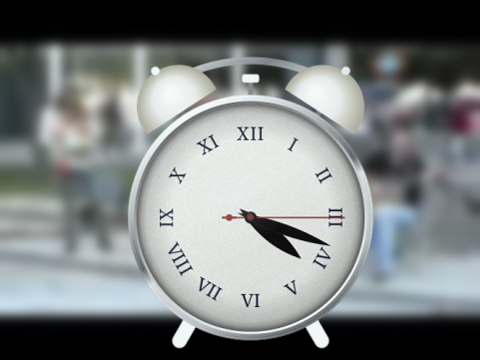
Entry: 4:18:15
